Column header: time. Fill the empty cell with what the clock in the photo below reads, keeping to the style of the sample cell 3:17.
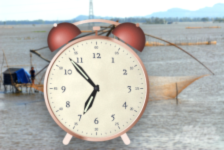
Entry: 6:53
